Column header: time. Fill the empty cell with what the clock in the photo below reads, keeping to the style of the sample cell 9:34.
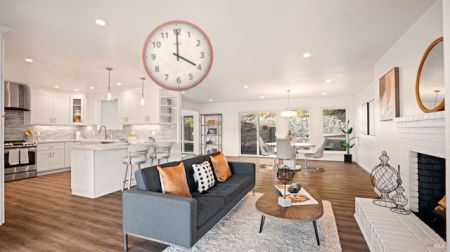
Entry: 4:00
